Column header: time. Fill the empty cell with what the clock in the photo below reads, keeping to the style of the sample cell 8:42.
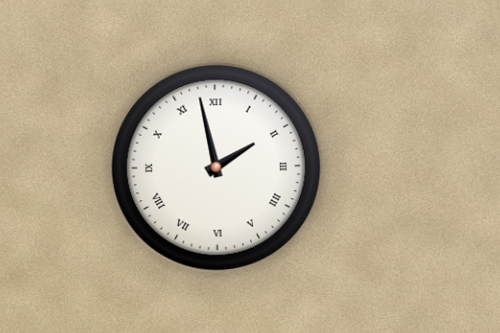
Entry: 1:58
